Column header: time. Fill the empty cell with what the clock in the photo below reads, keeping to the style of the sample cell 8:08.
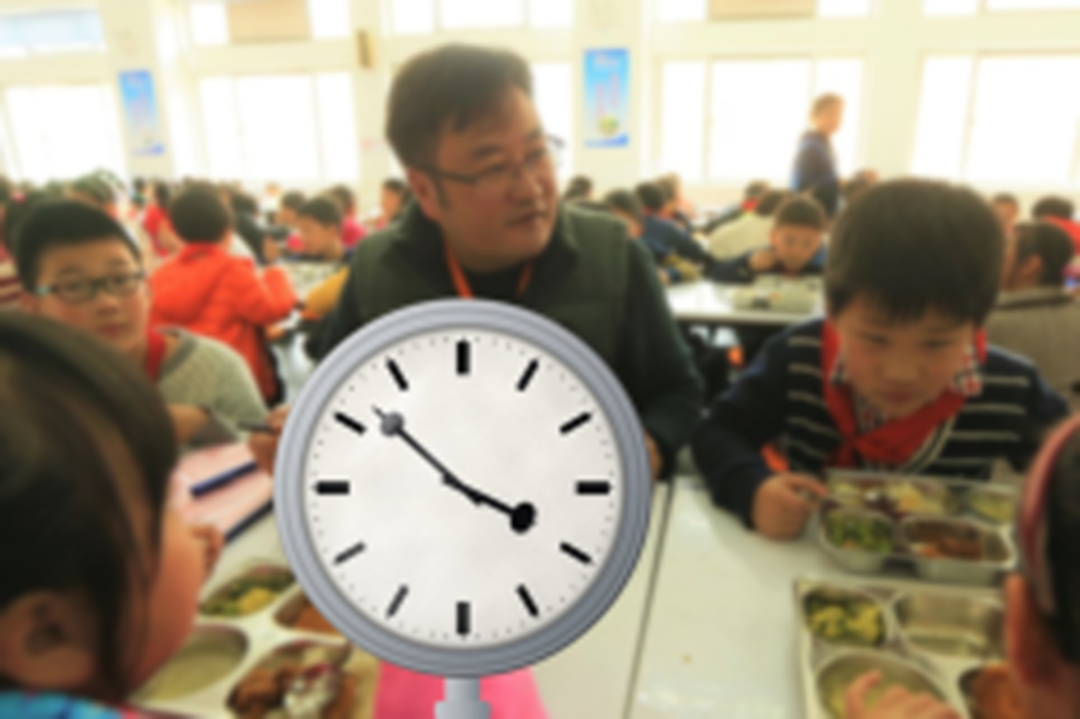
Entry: 3:52
